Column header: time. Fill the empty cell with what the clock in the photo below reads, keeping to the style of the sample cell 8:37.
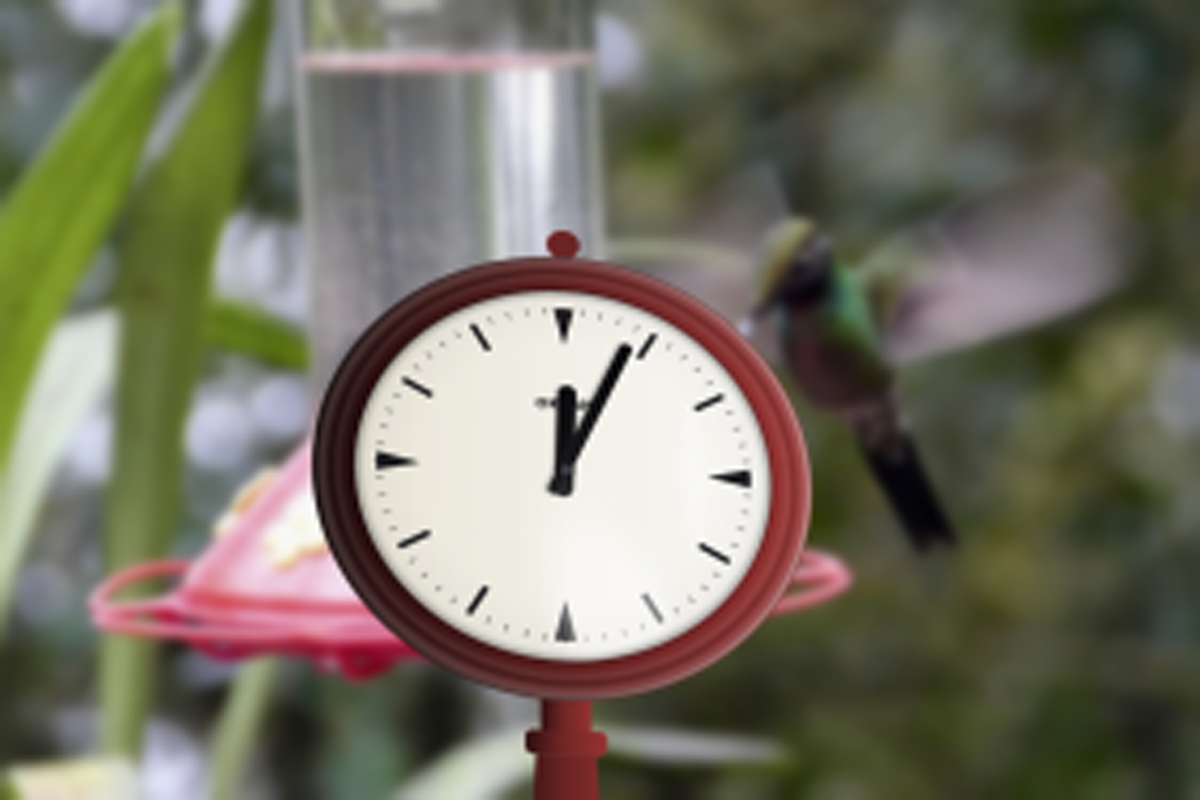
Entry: 12:04
